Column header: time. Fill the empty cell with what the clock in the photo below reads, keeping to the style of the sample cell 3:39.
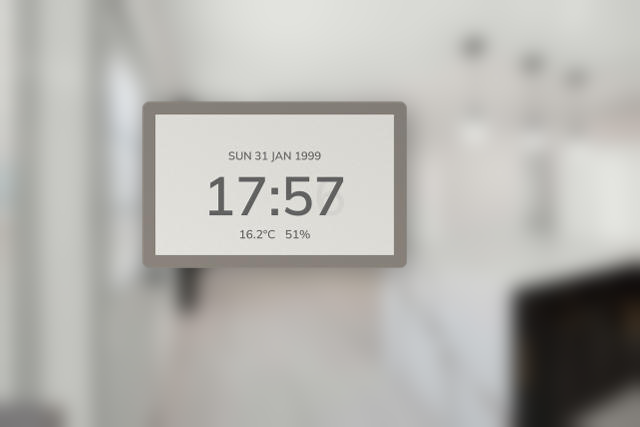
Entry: 17:57
